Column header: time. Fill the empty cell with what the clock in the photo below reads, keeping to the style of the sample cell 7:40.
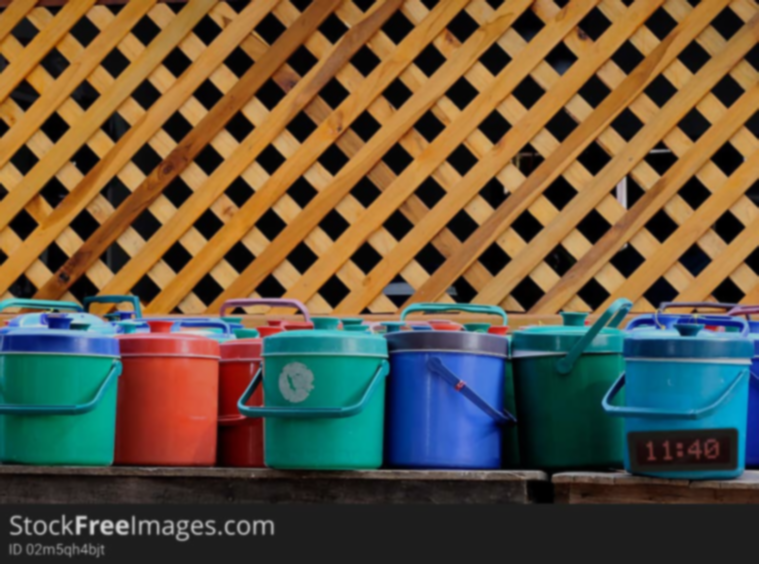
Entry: 11:40
